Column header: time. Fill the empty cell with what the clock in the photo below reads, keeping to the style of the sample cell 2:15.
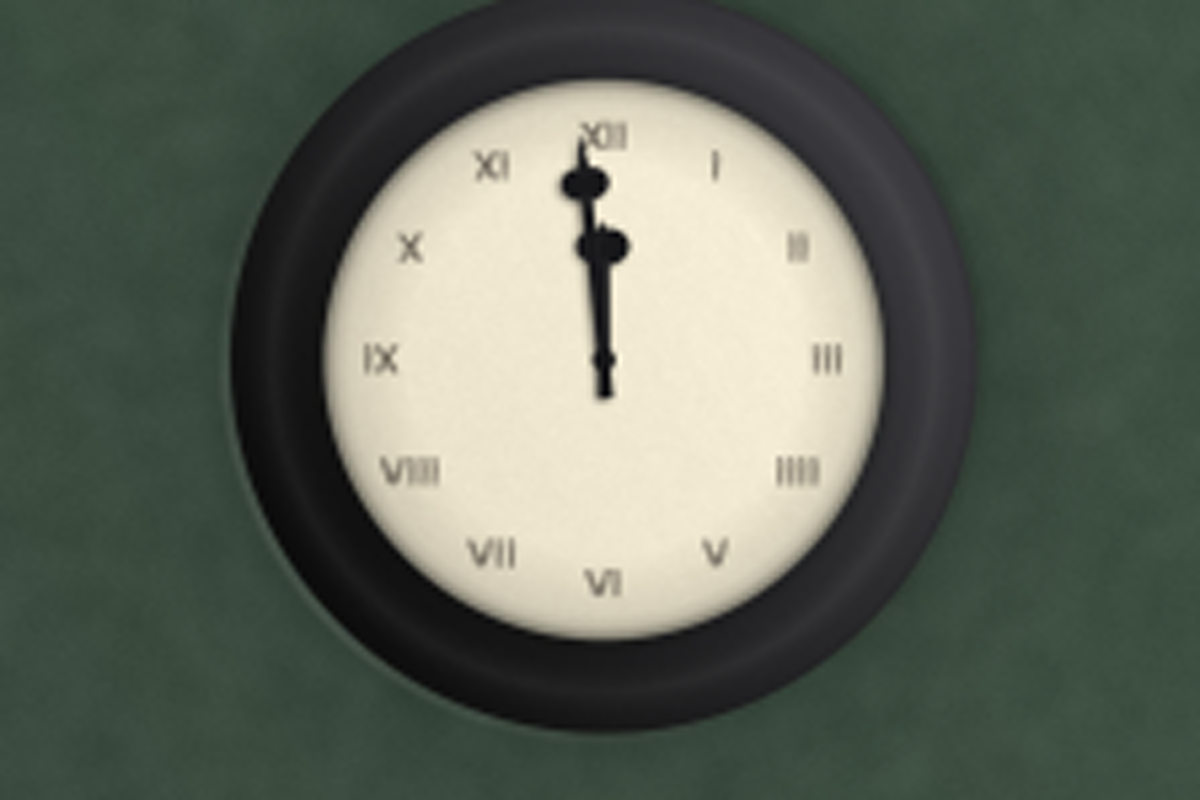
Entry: 11:59
